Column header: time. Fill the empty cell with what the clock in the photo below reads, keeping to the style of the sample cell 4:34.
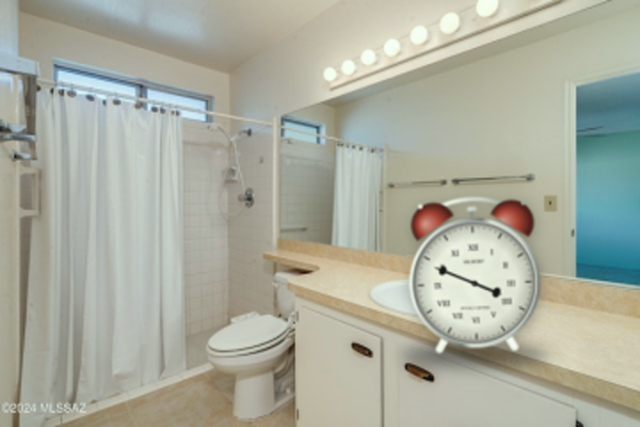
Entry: 3:49
